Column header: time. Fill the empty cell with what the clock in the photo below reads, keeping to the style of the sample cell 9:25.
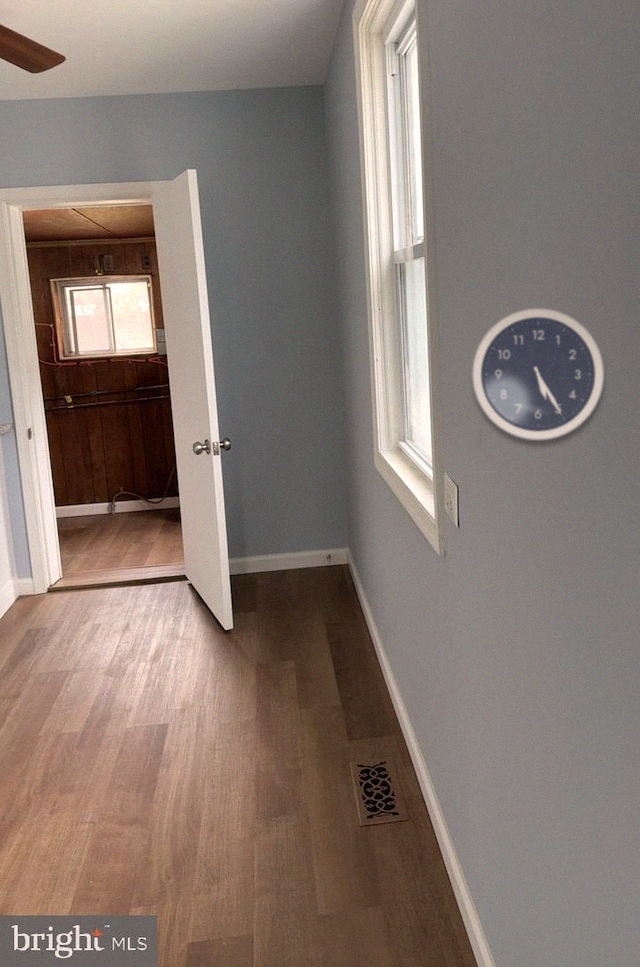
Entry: 5:25
